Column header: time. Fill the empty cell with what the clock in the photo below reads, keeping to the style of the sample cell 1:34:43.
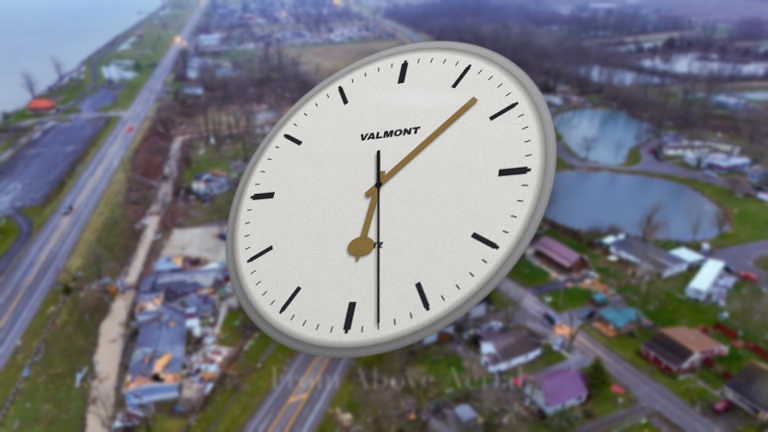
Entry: 6:07:28
